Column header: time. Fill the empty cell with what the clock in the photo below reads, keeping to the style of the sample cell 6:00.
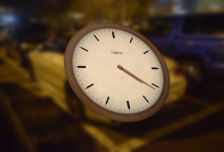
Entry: 4:21
